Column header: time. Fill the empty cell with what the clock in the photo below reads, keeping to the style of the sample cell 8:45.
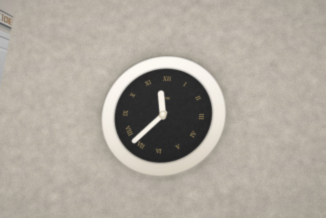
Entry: 11:37
